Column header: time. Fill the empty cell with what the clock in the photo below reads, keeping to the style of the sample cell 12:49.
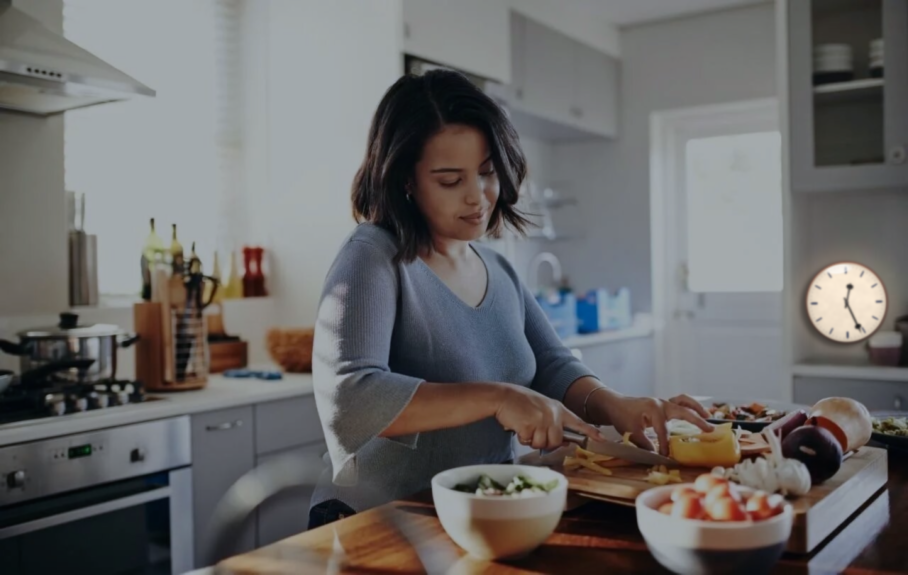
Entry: 12:26
